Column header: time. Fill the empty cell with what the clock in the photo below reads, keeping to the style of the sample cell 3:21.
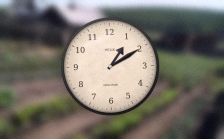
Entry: 1:10
